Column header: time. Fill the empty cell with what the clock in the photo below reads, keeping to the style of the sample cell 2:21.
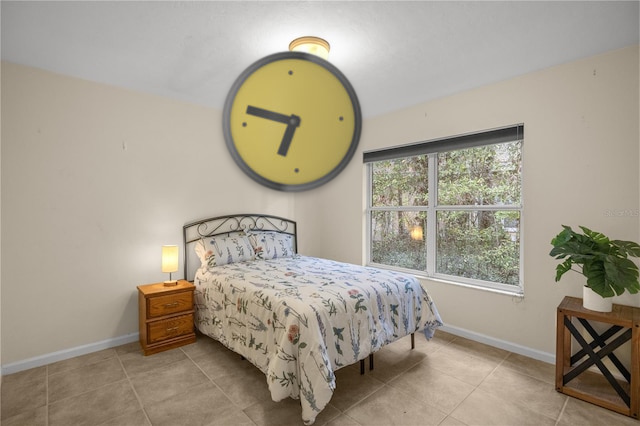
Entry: 6:48
